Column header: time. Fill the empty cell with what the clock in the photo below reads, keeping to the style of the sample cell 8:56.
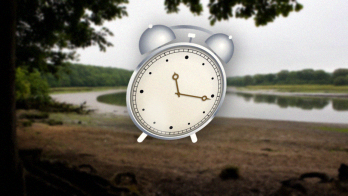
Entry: 11:16
